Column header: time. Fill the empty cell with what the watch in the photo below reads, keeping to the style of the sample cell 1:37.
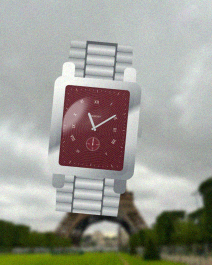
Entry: 11:09
